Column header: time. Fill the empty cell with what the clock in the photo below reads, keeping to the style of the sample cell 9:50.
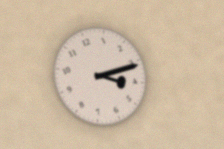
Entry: 4:16
